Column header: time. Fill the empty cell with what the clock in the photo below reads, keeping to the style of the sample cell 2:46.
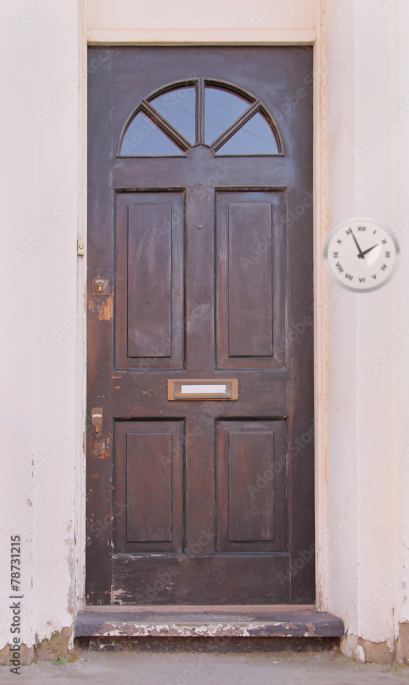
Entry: 1:56
